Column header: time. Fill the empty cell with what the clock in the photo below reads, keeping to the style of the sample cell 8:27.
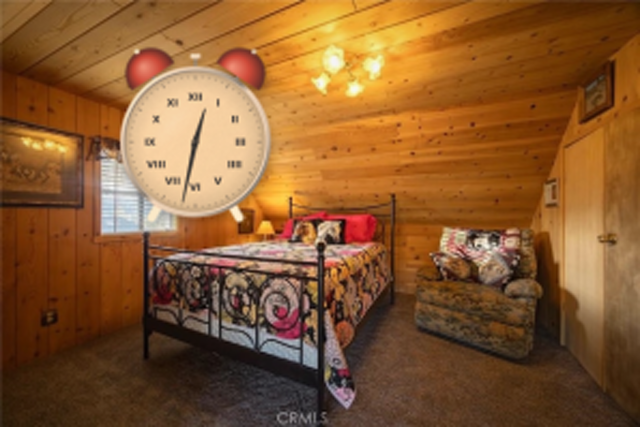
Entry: 12:32
